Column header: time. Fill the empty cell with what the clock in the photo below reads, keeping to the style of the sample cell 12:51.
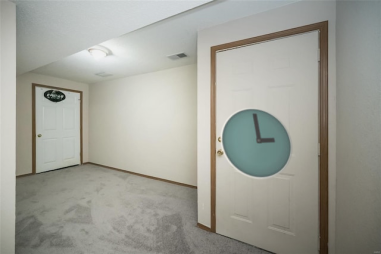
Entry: 3:00
